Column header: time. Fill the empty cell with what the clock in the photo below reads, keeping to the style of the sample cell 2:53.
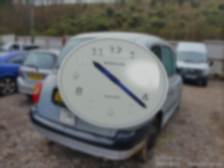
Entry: 10:22
